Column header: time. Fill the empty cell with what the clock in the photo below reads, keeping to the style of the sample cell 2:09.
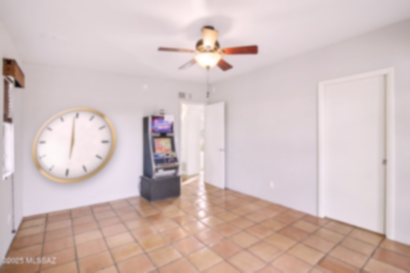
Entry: 5:59
